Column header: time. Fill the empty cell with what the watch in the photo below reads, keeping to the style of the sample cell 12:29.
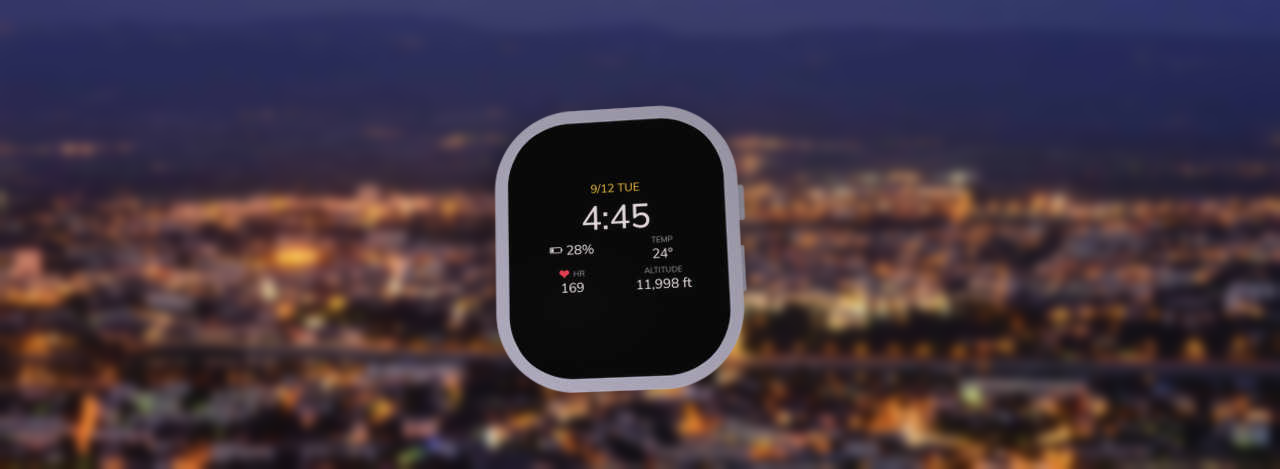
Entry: 4:45
